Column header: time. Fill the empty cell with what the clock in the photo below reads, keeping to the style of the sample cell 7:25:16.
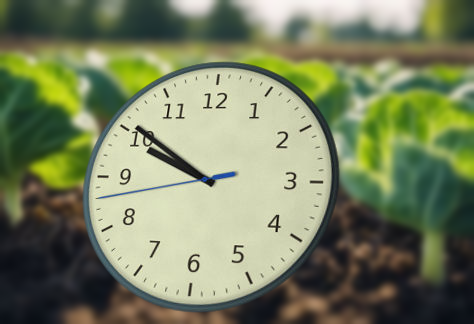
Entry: 9:50:43
